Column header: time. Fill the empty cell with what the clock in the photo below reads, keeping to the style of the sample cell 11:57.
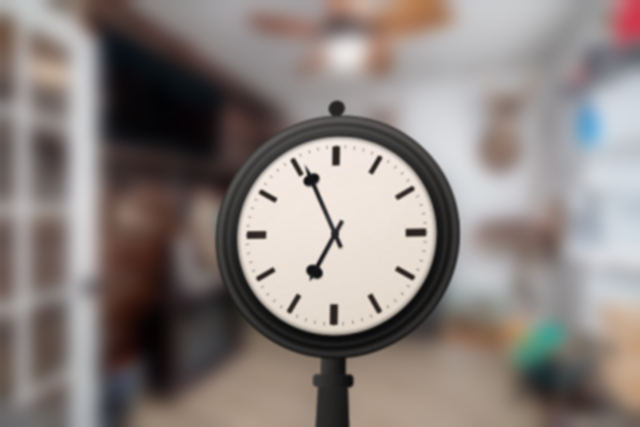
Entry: 6:56
